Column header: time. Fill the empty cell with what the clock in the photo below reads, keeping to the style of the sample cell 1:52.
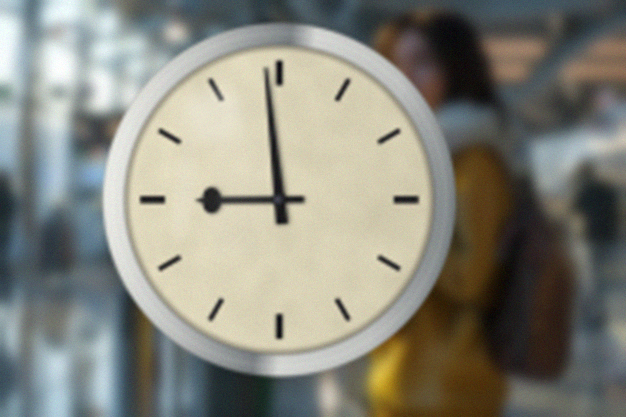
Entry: 8:59
